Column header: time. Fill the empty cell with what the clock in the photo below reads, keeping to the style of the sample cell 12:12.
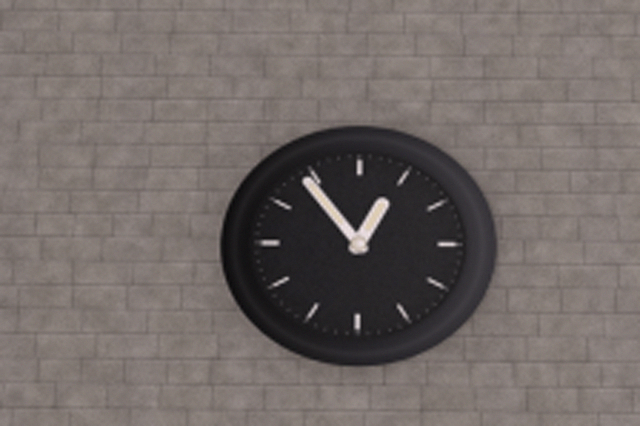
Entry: 12:54
